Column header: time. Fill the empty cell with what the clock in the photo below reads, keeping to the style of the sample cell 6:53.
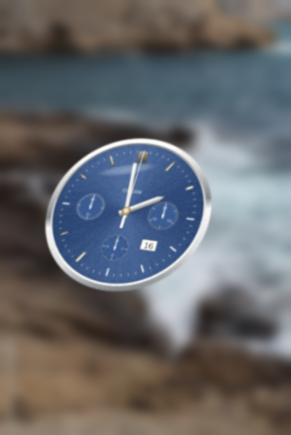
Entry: 1:59
